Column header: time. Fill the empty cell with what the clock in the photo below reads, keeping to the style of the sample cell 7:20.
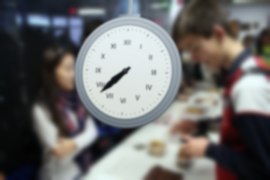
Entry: 7:38
